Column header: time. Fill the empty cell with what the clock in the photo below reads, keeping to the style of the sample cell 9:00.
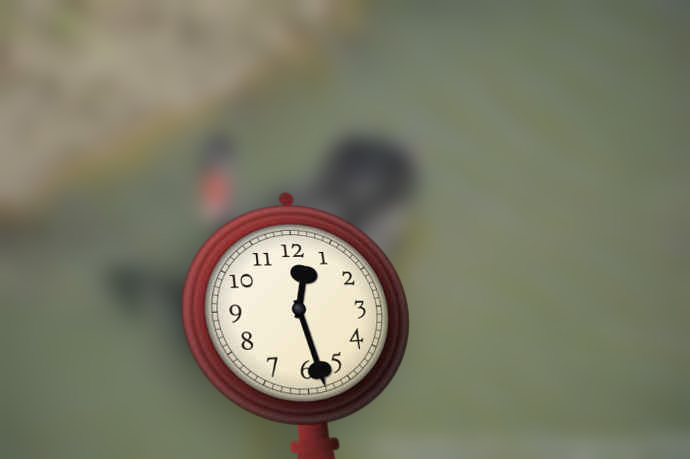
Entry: 12:28
